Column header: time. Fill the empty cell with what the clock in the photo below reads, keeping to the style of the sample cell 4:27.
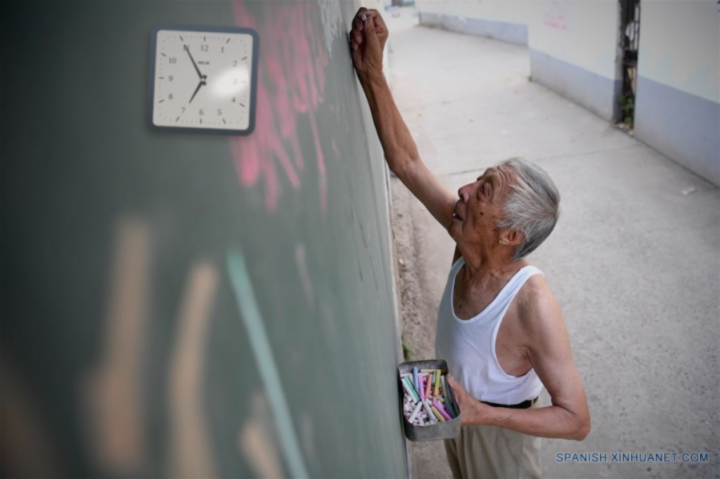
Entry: 6:55
